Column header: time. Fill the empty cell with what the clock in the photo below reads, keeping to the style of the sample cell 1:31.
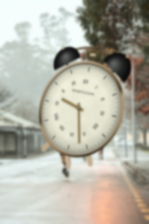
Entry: 9:27
